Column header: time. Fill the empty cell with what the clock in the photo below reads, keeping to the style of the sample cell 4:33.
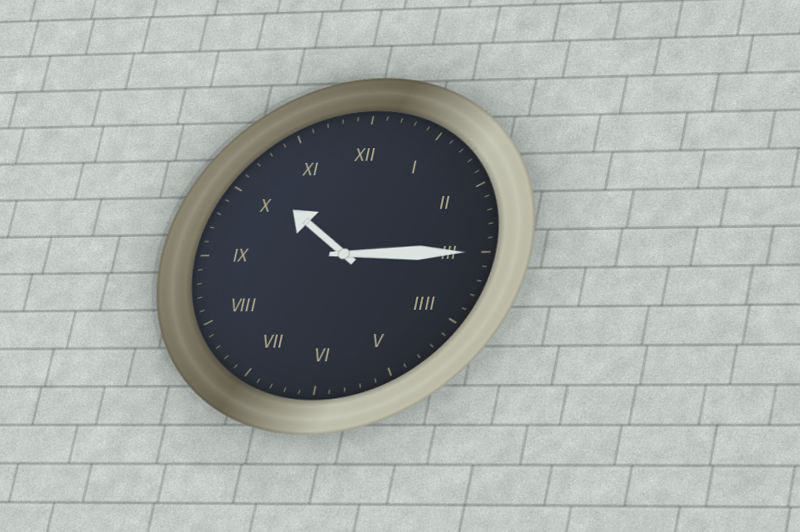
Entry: 10:15
